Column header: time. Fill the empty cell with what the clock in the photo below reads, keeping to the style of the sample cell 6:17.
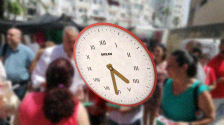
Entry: 4:31
